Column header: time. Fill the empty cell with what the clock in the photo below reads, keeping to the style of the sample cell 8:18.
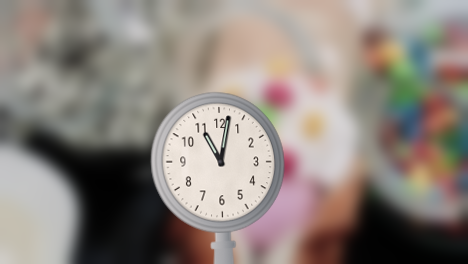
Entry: 11:02
